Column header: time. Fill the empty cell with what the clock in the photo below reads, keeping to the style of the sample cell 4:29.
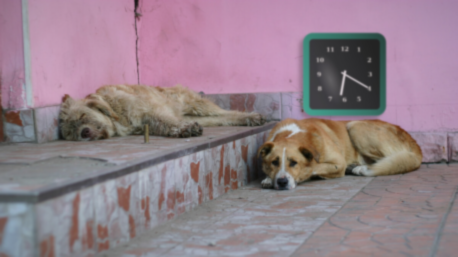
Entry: 6:20
